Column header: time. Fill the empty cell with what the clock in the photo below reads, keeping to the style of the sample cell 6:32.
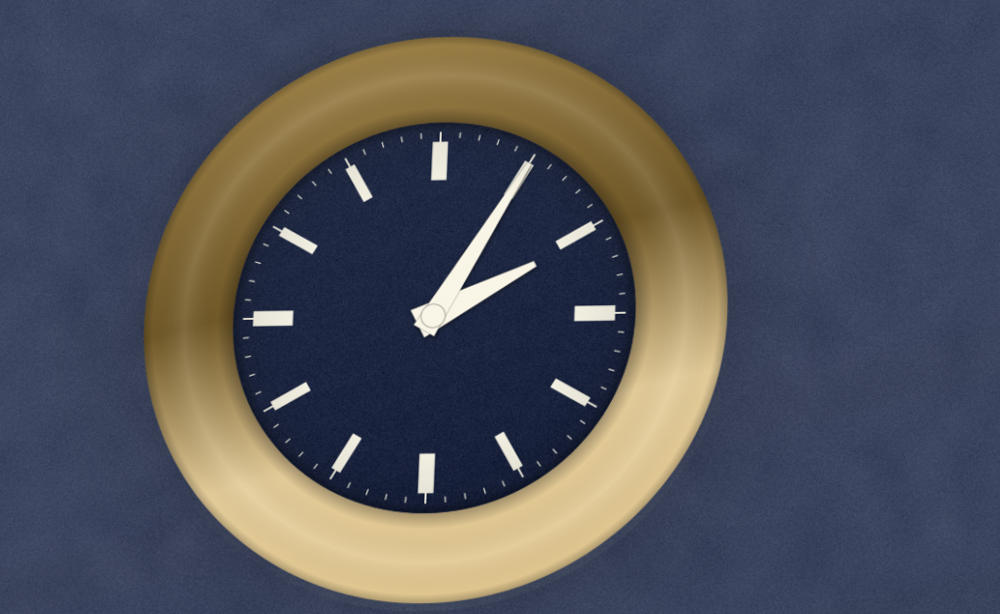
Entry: 2:05
